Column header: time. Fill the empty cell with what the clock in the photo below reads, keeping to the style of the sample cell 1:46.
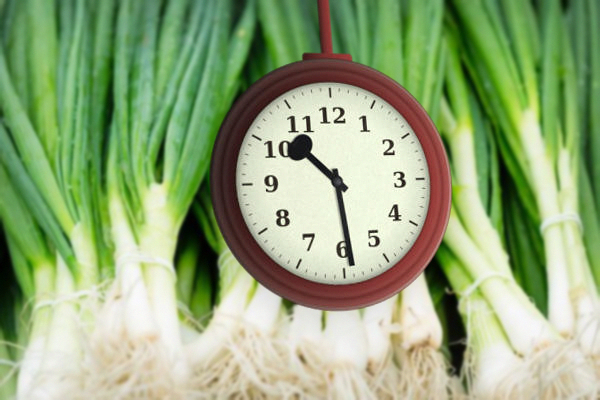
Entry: 10:29
